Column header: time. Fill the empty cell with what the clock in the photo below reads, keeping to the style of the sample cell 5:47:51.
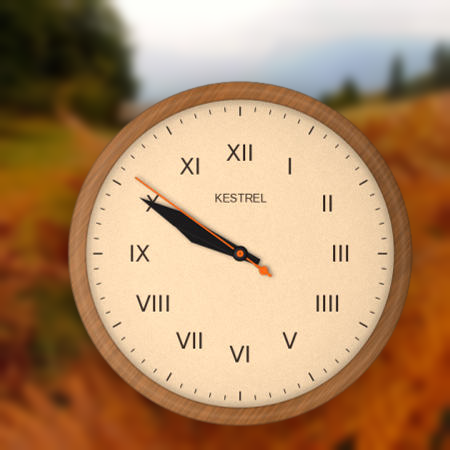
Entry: 9:49:51
